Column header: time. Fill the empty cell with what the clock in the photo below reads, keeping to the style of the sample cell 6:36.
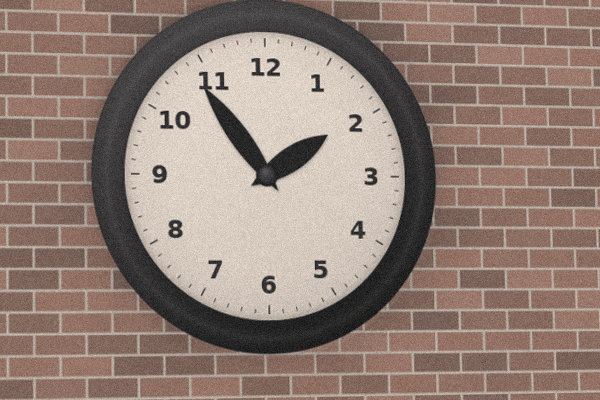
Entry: 1:54
